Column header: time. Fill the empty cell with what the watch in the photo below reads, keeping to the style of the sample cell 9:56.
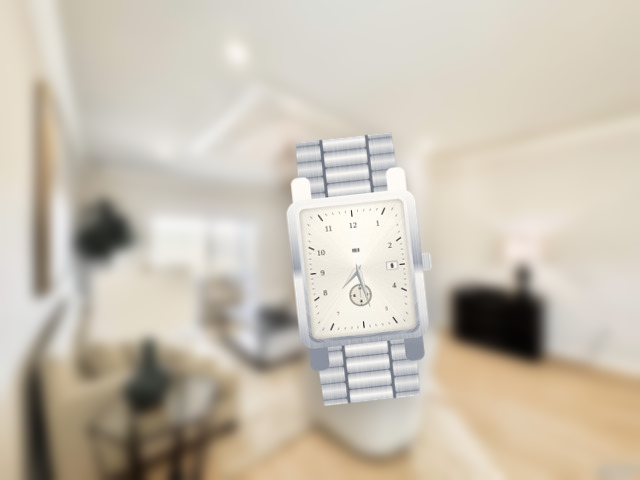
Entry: 7:28
